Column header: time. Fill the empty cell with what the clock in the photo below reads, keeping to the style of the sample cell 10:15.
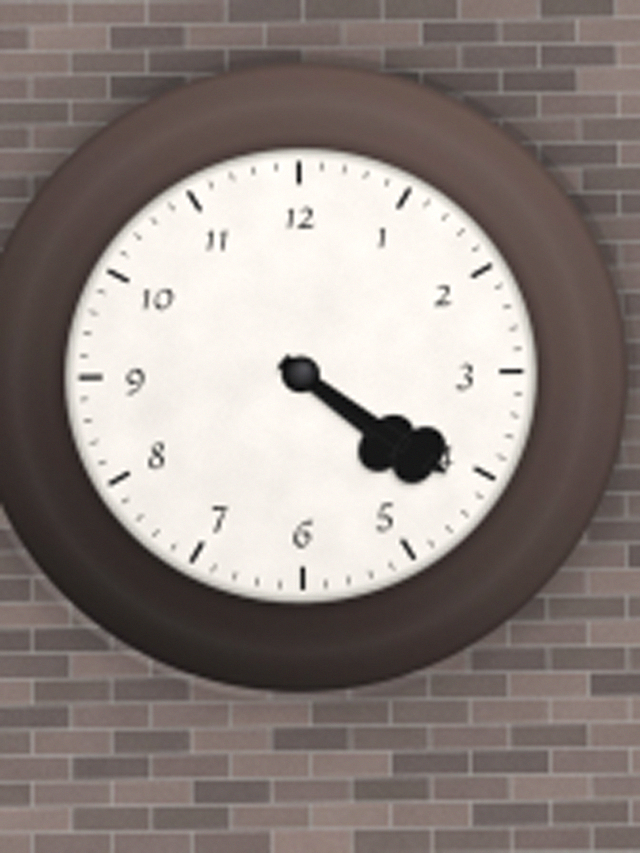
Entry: 4:21
